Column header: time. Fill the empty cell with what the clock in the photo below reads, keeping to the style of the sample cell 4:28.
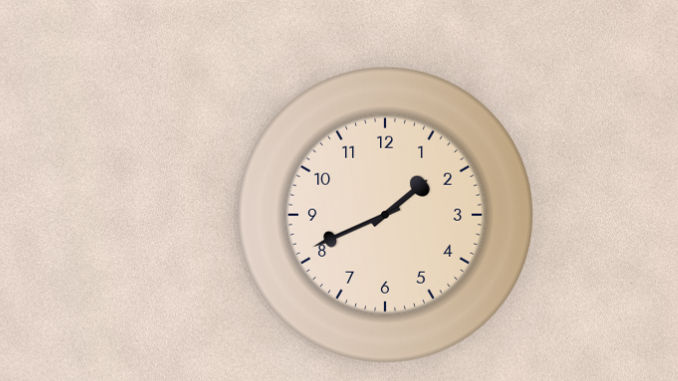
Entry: 1:41
